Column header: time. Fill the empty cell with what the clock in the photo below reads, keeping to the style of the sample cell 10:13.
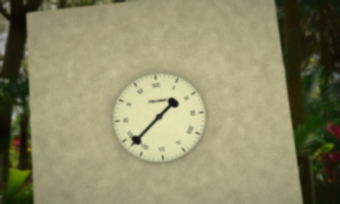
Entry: 1:38
